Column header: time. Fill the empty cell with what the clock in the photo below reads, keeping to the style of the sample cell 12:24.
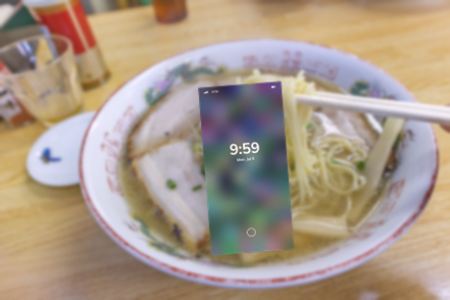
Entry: 9:59
